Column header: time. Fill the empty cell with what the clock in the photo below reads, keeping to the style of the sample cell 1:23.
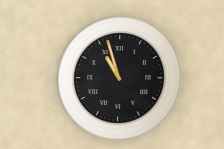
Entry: 10:57
